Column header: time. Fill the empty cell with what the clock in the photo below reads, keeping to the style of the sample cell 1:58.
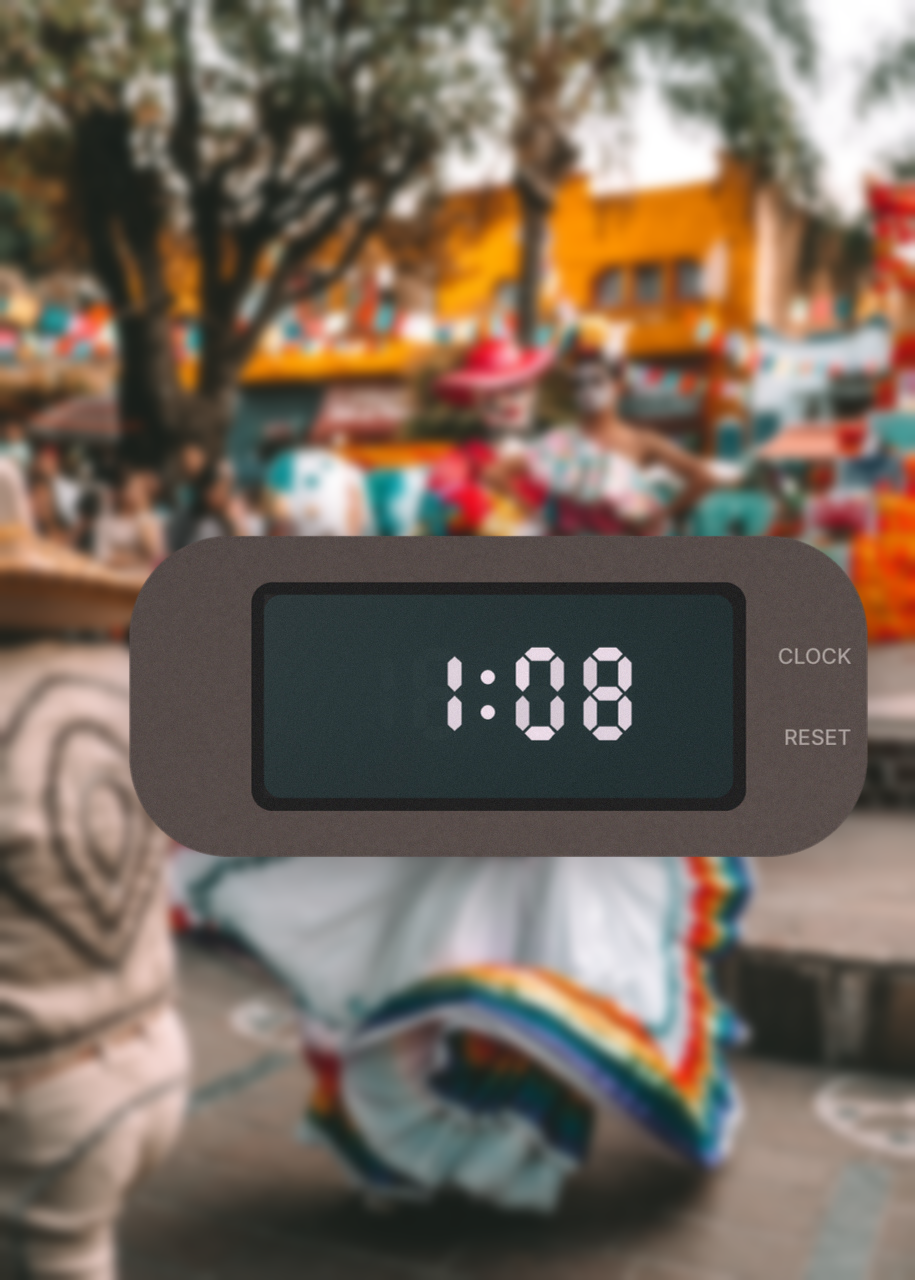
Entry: 1:08
